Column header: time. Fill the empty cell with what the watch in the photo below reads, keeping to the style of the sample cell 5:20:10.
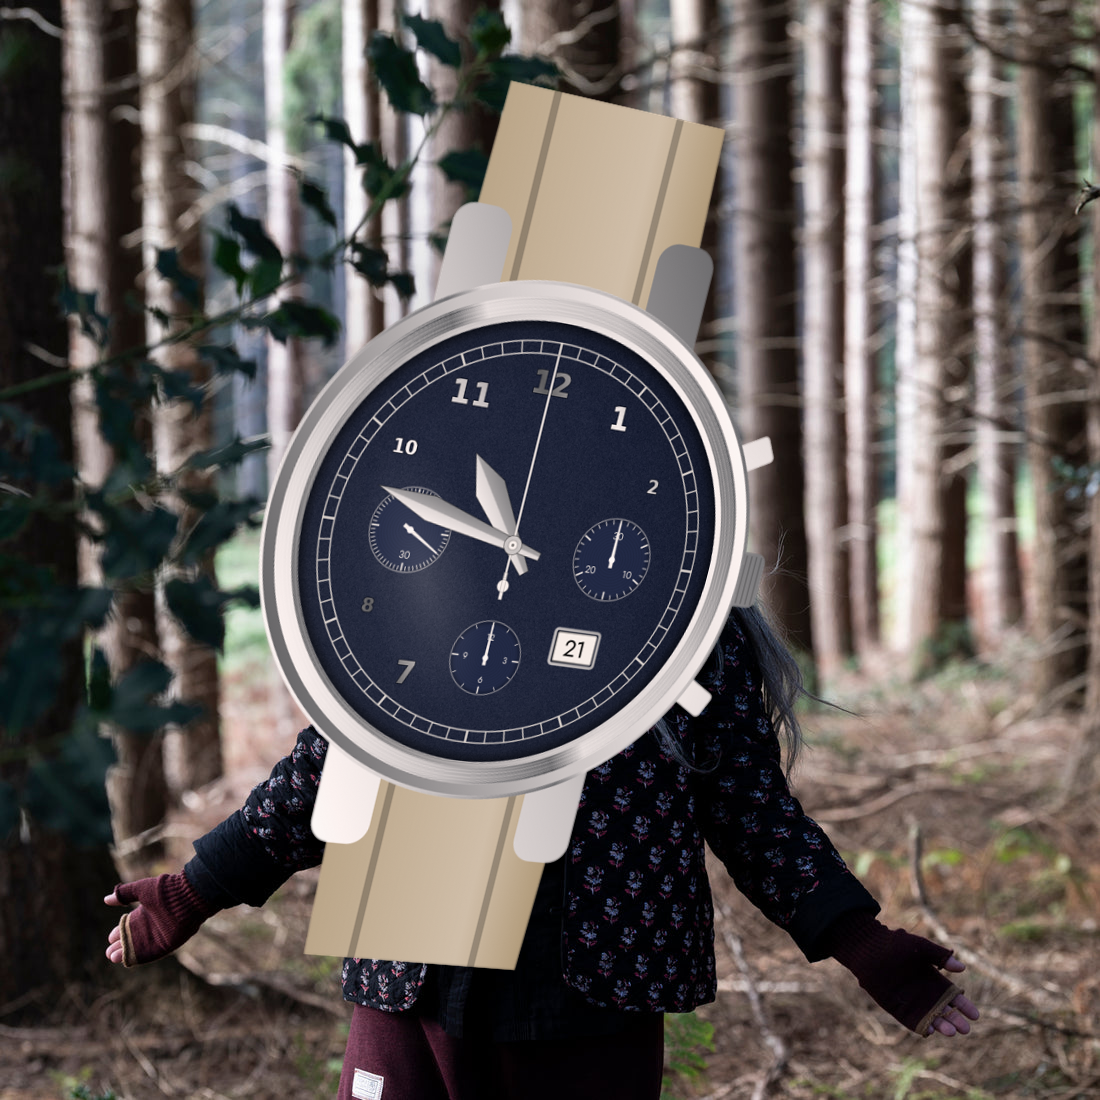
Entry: 10:47:20
